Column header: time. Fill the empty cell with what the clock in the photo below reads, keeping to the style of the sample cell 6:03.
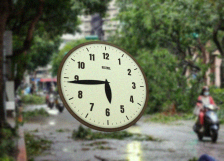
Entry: 5:44
